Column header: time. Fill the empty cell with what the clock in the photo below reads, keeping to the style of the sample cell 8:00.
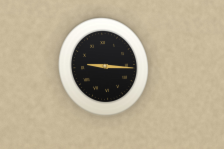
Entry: 9:16
